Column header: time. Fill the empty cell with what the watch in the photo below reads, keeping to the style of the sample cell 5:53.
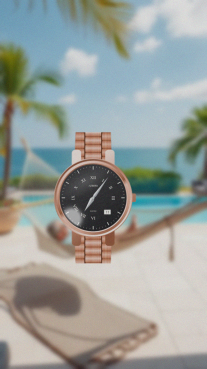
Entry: 7:06
